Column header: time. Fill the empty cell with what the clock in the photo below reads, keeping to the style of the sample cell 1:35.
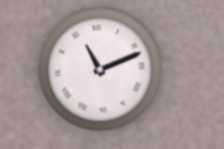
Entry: 11:12
